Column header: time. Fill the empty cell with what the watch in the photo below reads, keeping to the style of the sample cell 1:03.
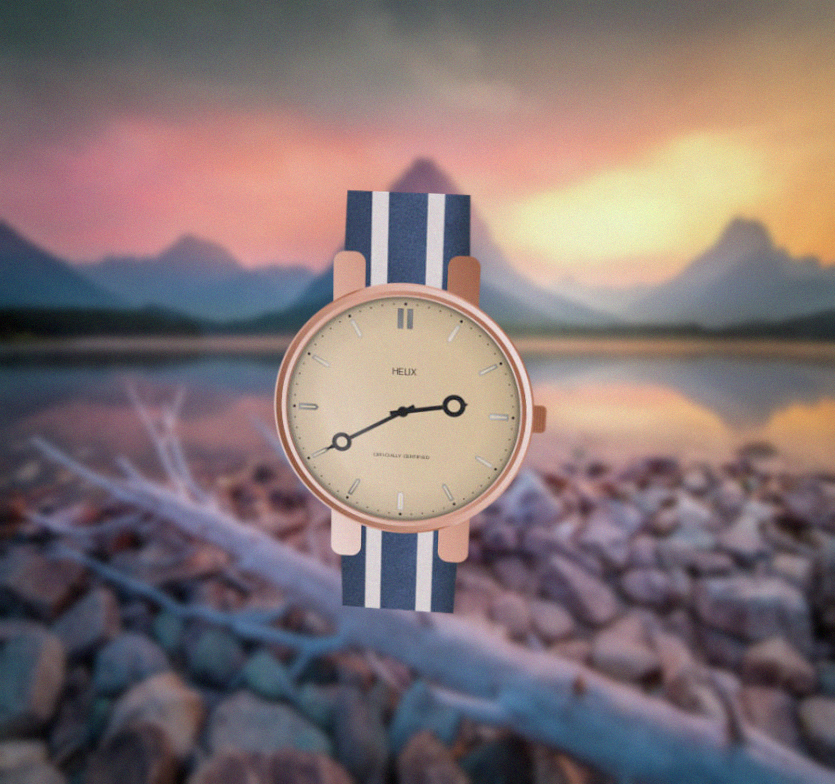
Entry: 2:40
